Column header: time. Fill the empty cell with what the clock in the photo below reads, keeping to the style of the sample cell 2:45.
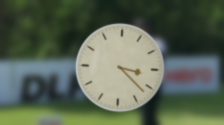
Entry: 3:22
